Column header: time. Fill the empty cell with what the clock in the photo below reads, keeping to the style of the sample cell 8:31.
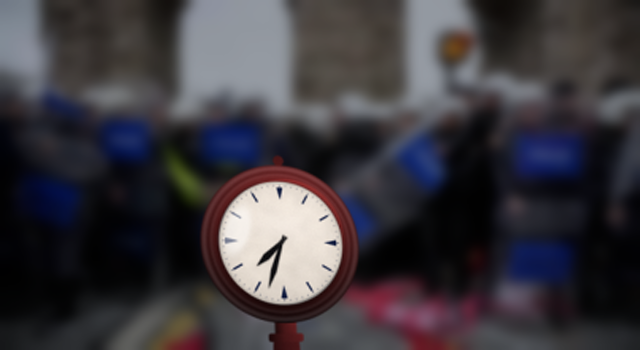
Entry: 7:33
